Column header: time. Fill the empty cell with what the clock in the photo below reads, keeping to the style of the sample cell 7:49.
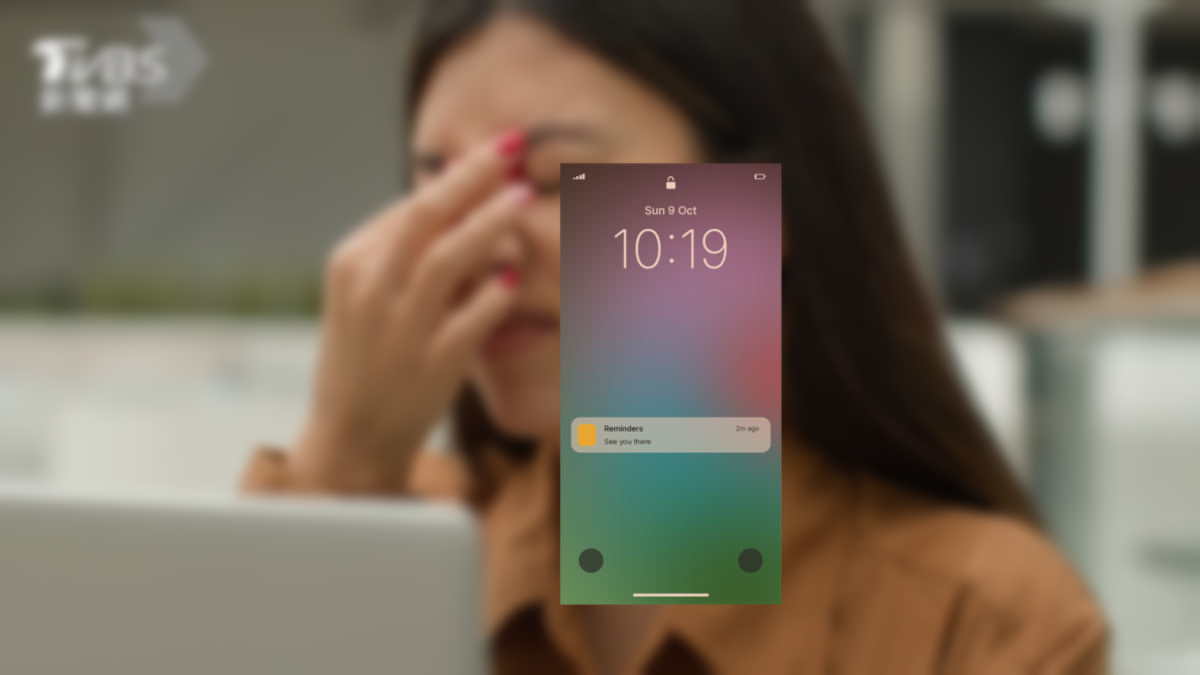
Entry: 10:19
